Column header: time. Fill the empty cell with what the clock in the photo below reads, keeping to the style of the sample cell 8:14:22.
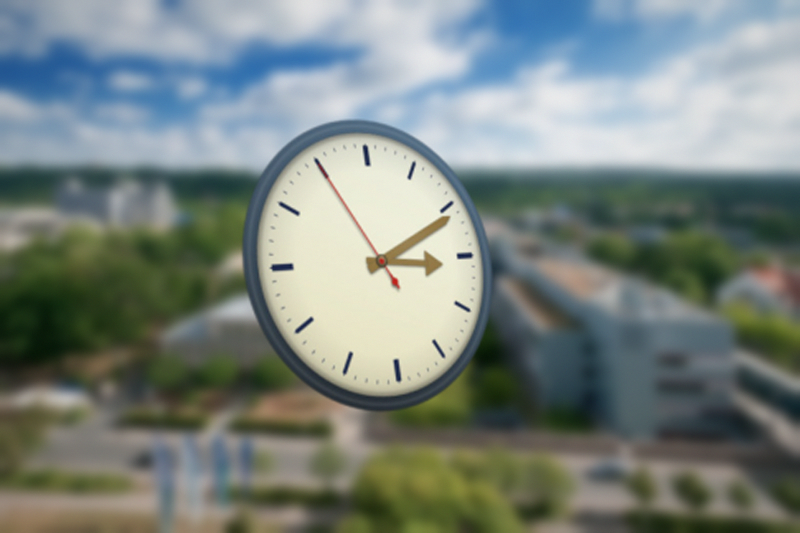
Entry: 3:10:55
